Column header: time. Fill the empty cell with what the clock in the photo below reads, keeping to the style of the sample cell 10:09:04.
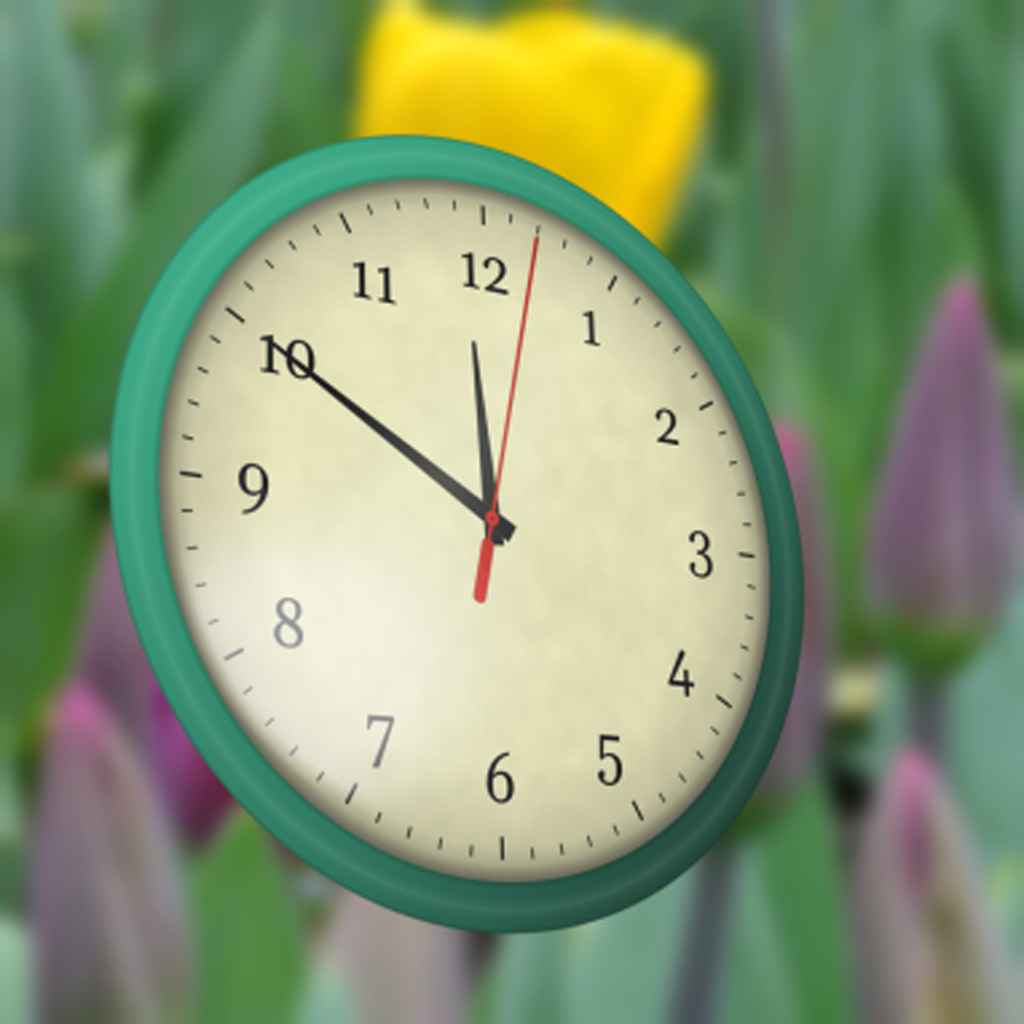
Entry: 11:50:02
